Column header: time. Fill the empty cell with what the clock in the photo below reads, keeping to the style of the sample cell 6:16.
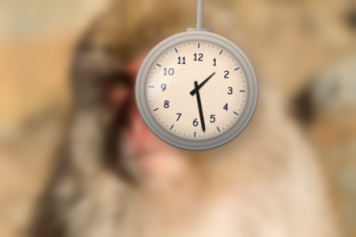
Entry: 1:28
